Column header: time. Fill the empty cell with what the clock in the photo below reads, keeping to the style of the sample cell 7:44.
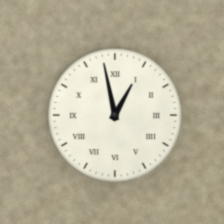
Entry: 12:58
